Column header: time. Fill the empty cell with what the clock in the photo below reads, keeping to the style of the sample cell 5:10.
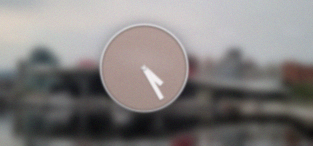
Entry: 4:25
